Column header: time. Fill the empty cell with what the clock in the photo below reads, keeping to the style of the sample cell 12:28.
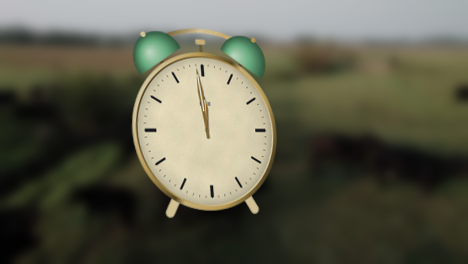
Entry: 11:59
